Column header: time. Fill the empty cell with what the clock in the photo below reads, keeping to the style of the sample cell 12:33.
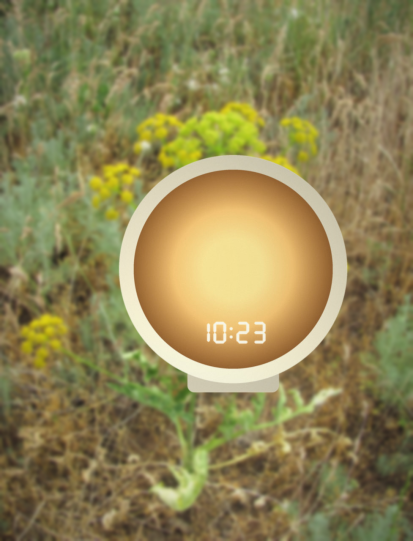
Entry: 10:23
